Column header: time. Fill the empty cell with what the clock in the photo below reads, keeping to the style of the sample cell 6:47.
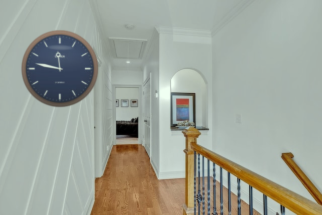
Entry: 11:47
